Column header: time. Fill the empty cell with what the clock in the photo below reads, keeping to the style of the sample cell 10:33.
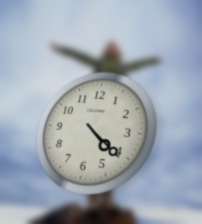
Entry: 4:21
